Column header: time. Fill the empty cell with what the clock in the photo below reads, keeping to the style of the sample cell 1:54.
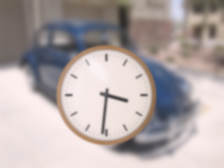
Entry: 3:31
